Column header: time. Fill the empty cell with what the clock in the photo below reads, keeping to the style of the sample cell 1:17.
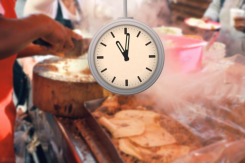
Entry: 11:01
